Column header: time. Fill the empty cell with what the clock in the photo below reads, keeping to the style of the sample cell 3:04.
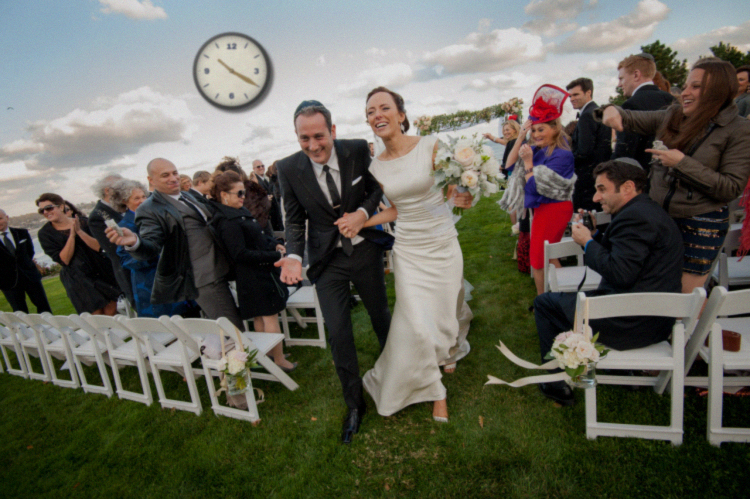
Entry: 10:20
